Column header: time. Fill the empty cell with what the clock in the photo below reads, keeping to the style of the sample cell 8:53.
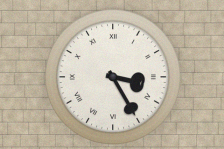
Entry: 3:25
